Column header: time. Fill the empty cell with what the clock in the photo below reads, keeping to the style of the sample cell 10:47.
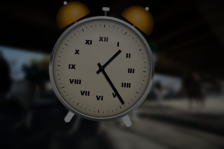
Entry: 1:24
